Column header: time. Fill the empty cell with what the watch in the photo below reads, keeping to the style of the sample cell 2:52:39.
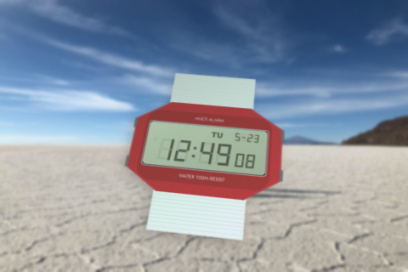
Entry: 12:49:08
